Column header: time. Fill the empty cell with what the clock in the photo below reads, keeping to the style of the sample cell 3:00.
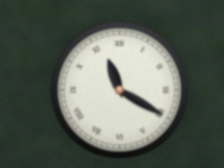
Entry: 11:20
